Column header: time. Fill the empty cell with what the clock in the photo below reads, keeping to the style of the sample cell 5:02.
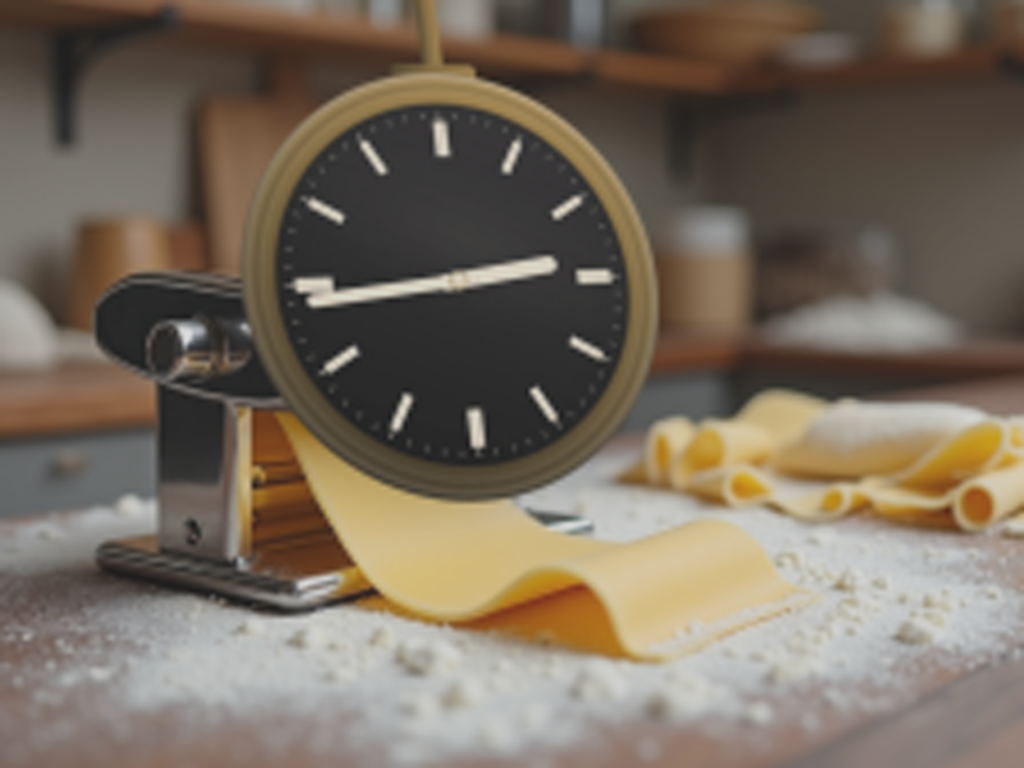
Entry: 2:44
